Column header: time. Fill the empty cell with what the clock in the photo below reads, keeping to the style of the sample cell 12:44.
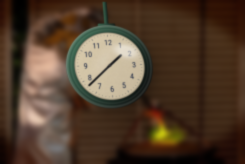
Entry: 1:38
